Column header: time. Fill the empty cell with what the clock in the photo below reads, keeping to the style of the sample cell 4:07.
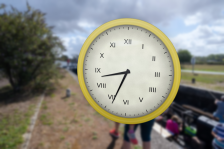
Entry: 8:34
